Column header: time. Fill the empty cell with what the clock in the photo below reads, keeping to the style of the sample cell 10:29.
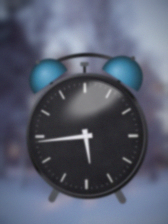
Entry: 5:44
